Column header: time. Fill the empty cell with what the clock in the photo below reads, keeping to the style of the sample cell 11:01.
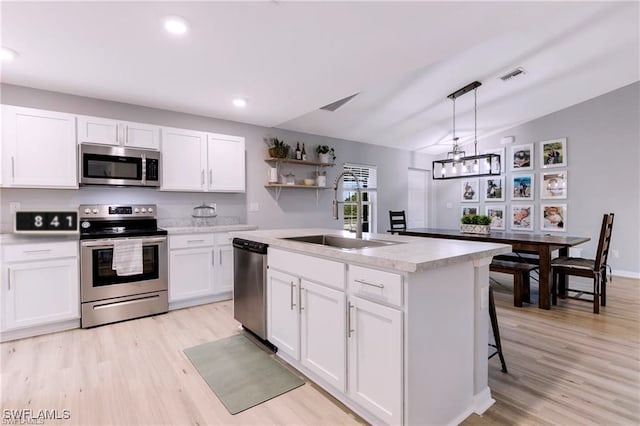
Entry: 8:41
